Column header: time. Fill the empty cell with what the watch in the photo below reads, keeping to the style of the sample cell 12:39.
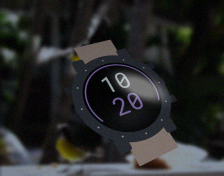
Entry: 10:20
